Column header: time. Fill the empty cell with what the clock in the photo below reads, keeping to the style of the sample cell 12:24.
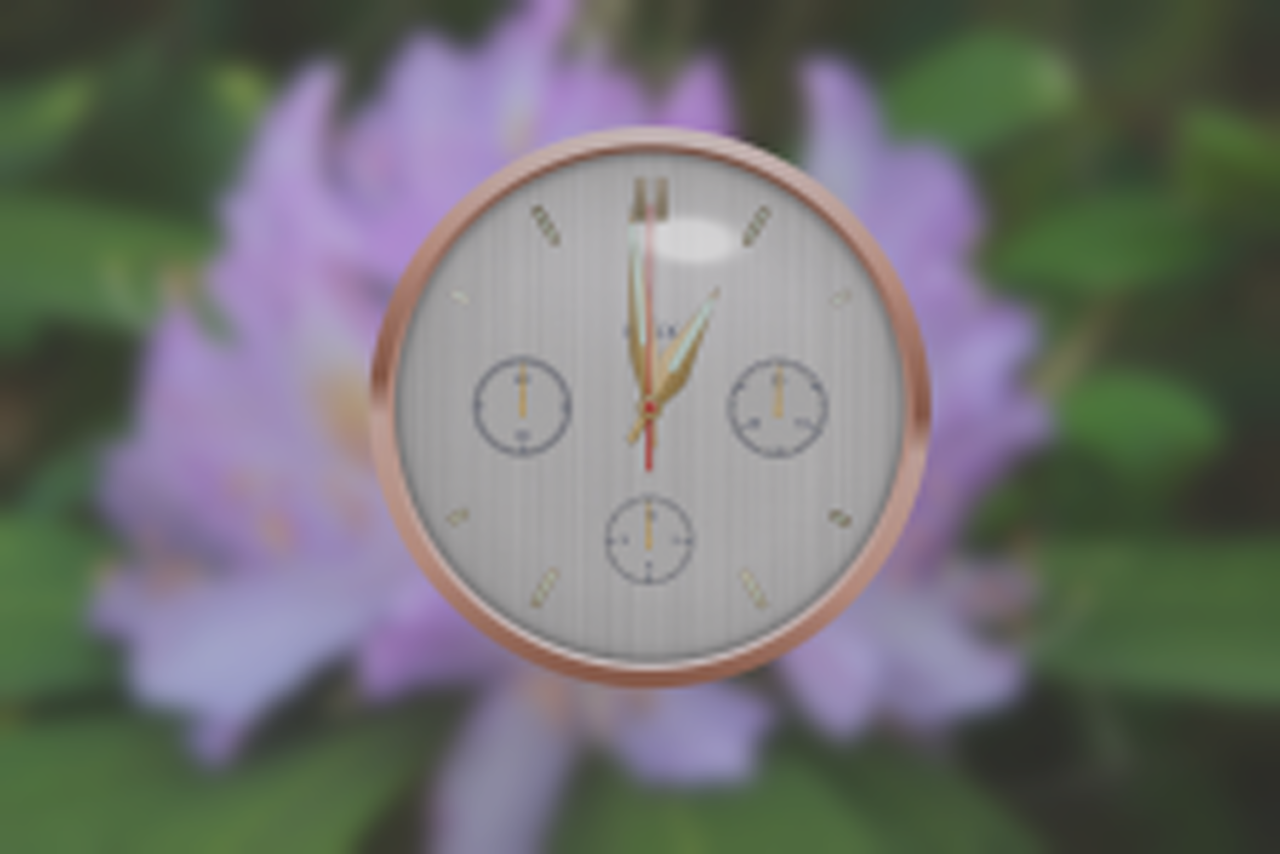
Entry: 12:59
